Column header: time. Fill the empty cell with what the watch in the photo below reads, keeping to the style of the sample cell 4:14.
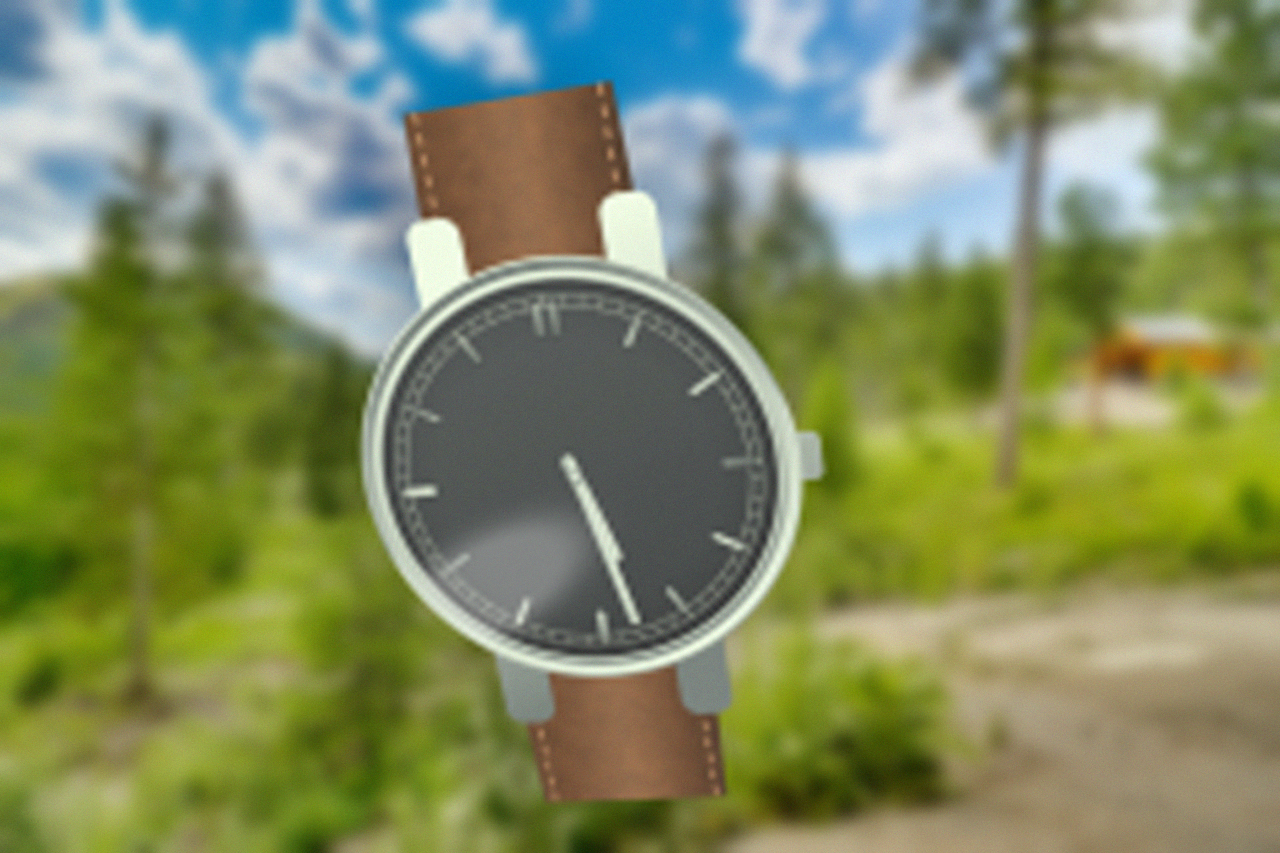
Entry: 5:28
